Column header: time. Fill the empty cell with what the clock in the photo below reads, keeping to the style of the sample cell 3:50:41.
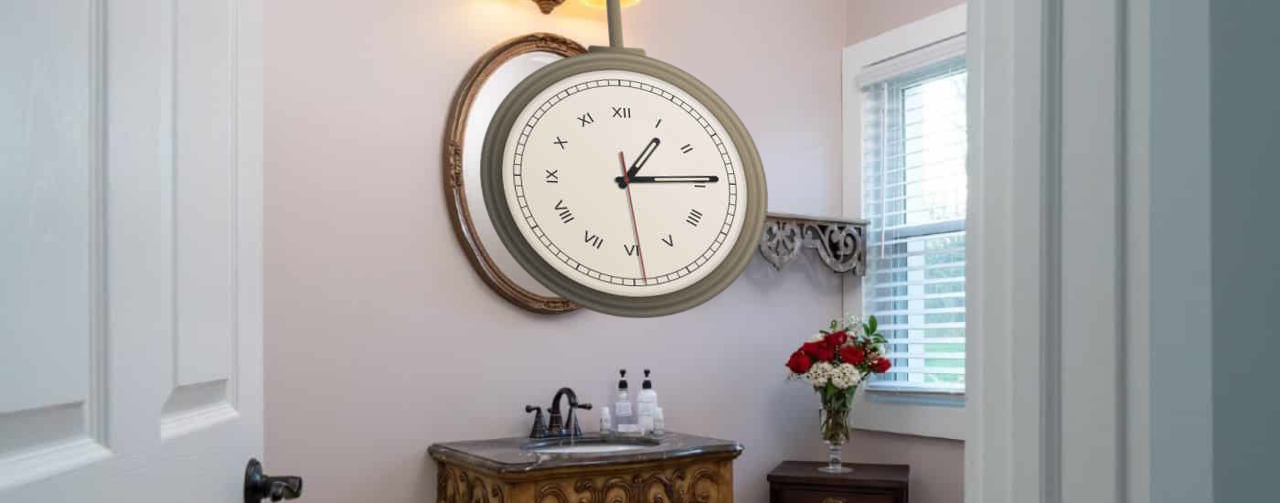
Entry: 1:14:29
